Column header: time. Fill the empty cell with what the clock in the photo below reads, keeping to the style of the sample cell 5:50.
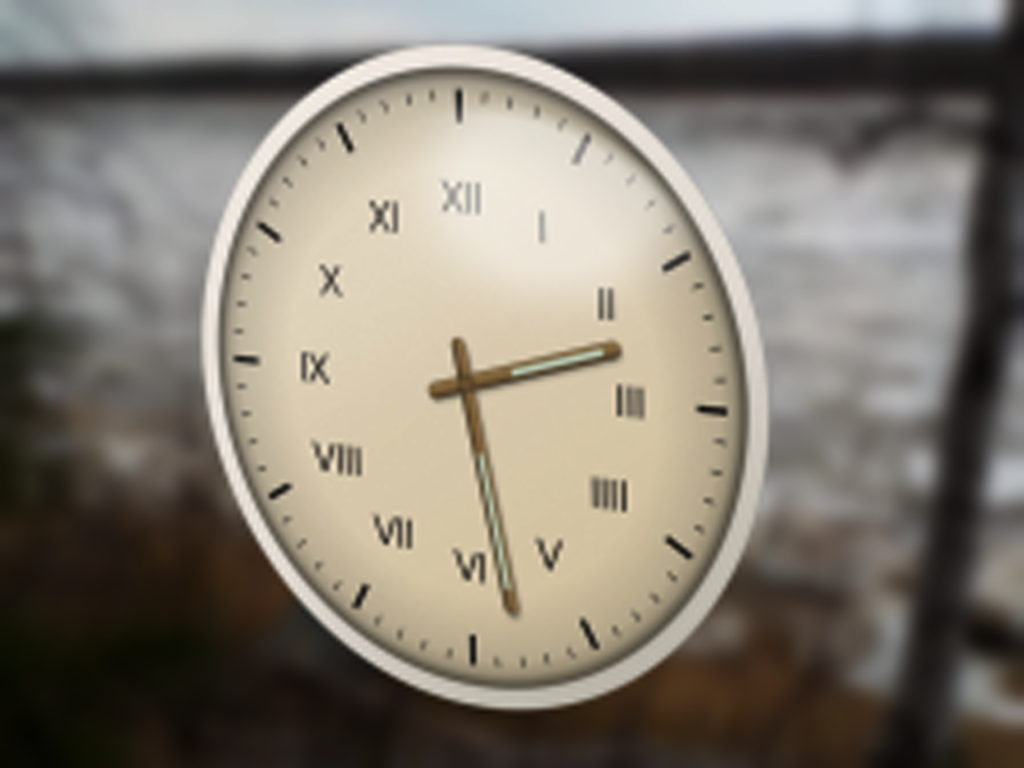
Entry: 2:28
